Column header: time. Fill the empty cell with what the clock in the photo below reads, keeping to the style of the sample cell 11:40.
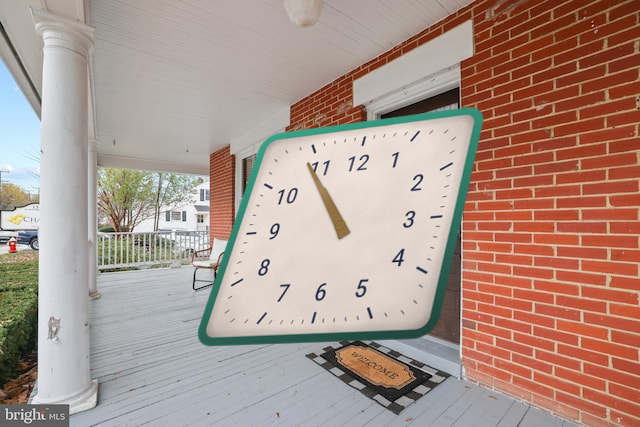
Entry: 10:54
